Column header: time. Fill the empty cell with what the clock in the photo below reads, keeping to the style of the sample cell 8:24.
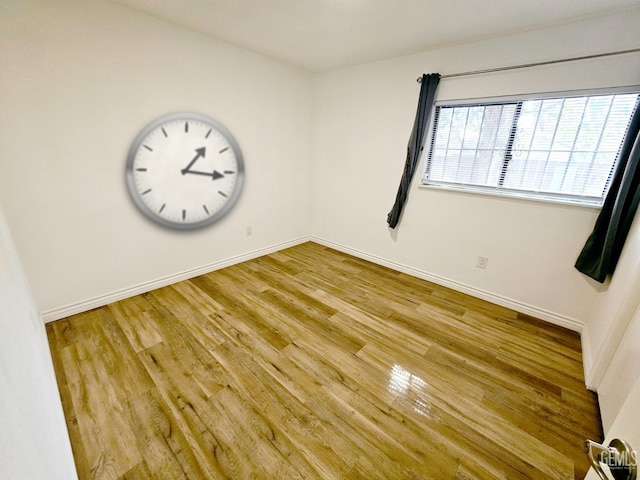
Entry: 1:16
